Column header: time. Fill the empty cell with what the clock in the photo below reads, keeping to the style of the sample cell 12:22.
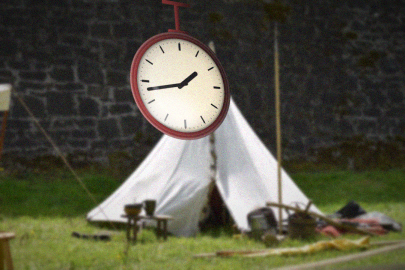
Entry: 1:43
